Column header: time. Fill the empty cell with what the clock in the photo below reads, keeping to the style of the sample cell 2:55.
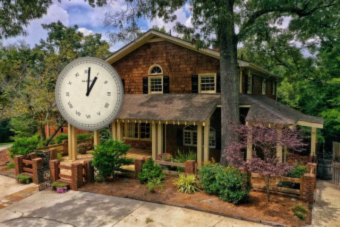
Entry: 1:01
